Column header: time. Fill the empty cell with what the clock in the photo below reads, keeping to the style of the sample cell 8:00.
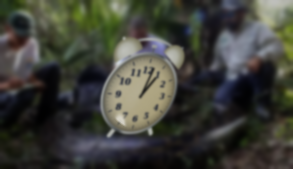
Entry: 1:02
